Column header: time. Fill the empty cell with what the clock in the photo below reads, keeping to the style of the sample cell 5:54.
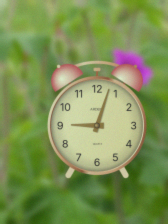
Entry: 9:03
